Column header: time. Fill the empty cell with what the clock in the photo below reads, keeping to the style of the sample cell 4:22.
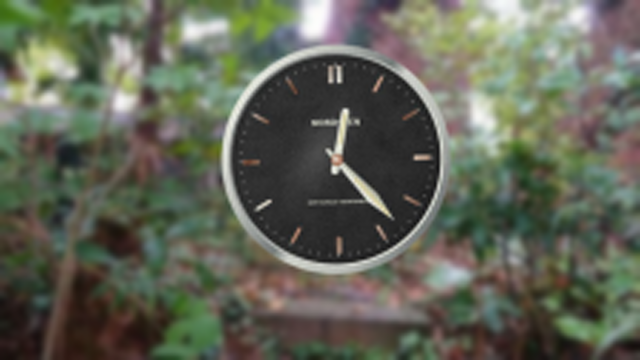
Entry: 12:23
